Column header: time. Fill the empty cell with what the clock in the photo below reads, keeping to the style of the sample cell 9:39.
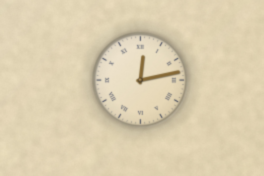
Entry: 12:13
